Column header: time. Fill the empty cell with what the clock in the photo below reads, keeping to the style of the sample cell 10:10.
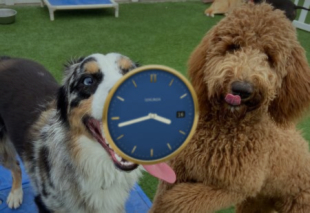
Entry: 3:43
